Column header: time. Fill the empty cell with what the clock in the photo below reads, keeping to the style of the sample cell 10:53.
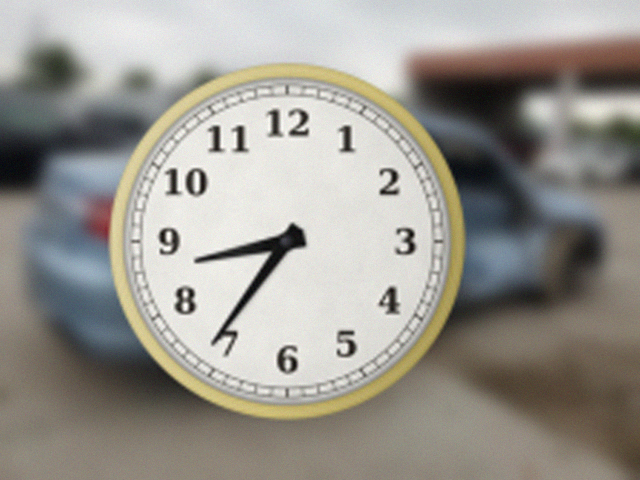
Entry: 8:36
